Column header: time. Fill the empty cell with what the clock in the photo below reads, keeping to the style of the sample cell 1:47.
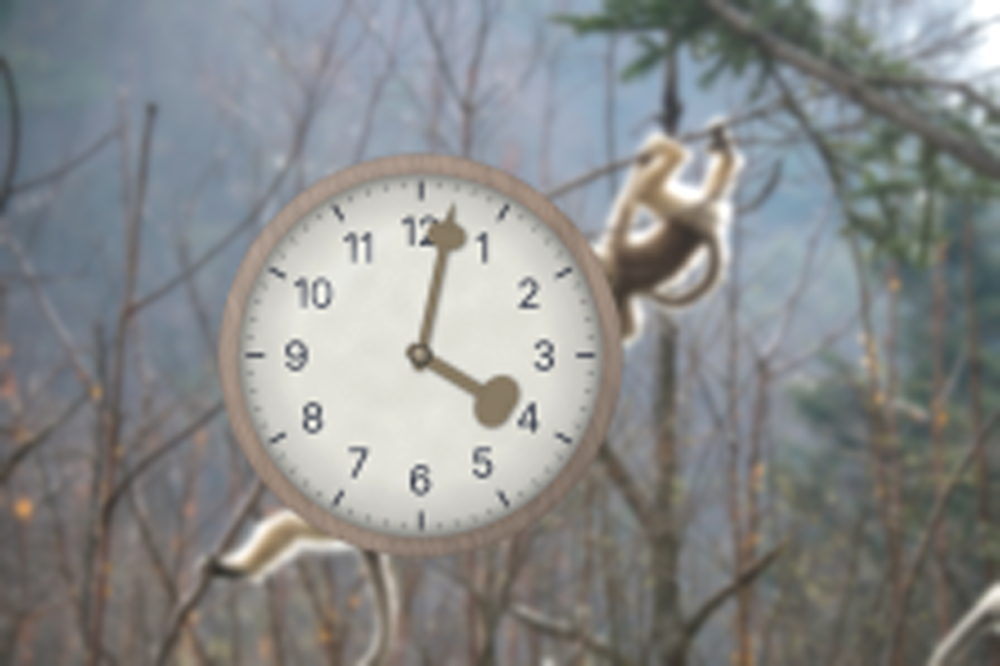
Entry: 4:02
